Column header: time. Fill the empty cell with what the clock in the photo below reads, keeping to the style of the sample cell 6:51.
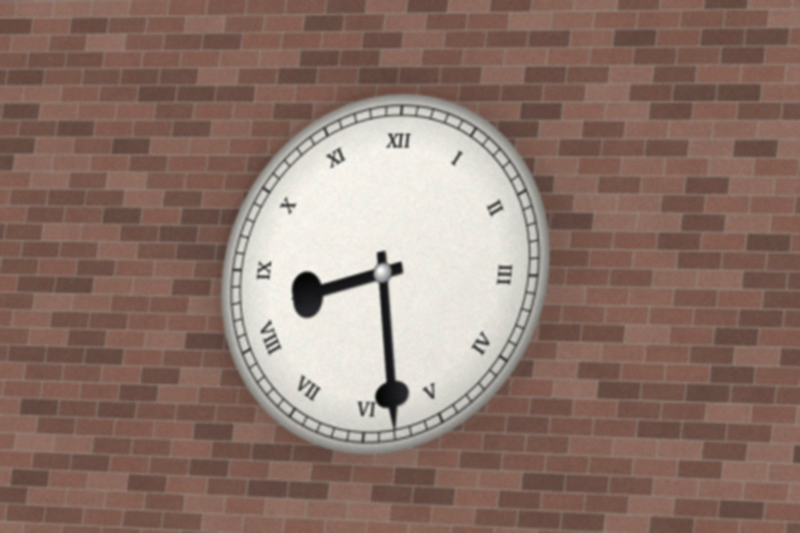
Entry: 8:28
